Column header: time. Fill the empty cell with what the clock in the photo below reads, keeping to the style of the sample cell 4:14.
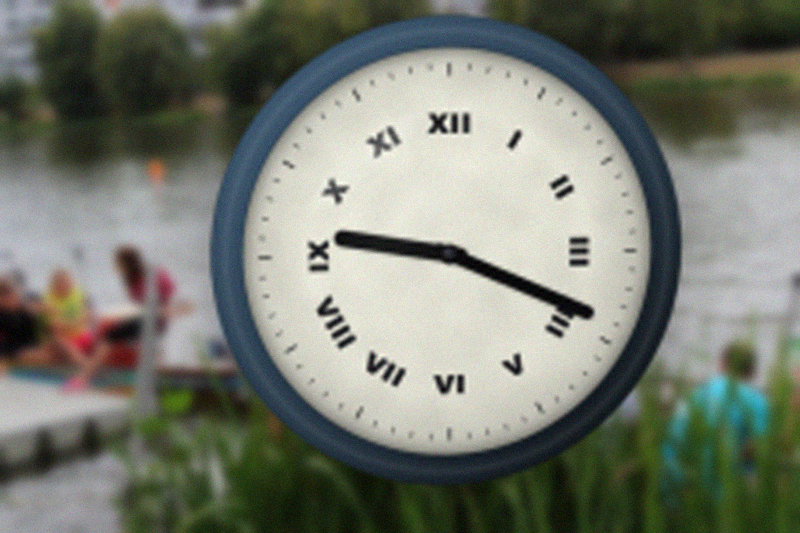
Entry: 9:19
